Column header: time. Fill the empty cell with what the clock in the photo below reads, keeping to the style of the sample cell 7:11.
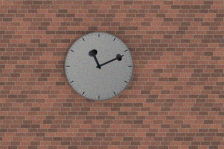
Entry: 11:11
